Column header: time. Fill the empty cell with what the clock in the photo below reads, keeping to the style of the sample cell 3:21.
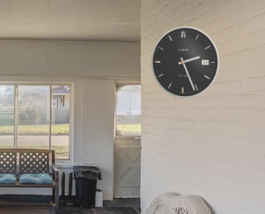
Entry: 2:26
